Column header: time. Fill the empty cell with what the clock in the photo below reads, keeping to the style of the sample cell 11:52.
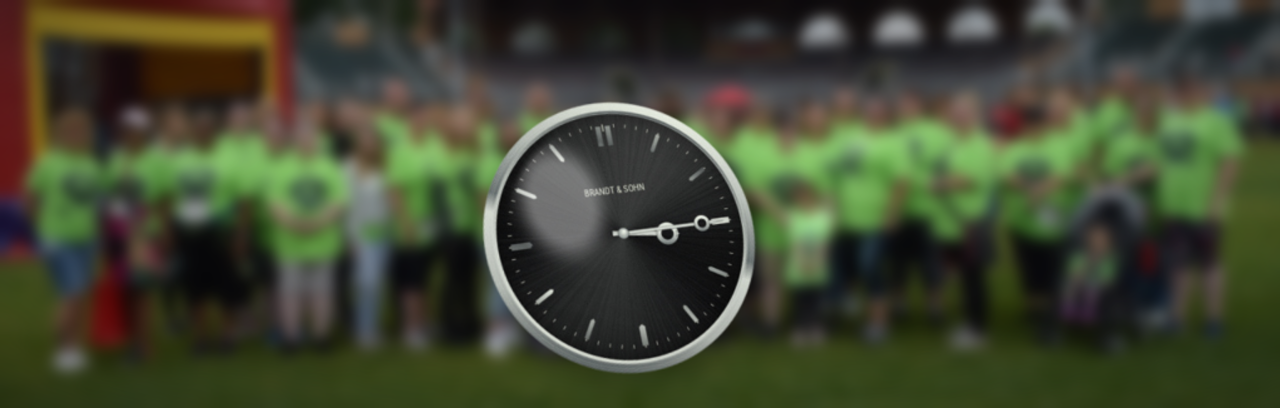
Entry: 3:15
